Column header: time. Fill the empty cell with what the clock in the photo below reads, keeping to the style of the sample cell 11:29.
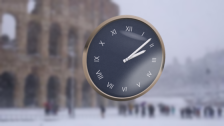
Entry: 2:08
